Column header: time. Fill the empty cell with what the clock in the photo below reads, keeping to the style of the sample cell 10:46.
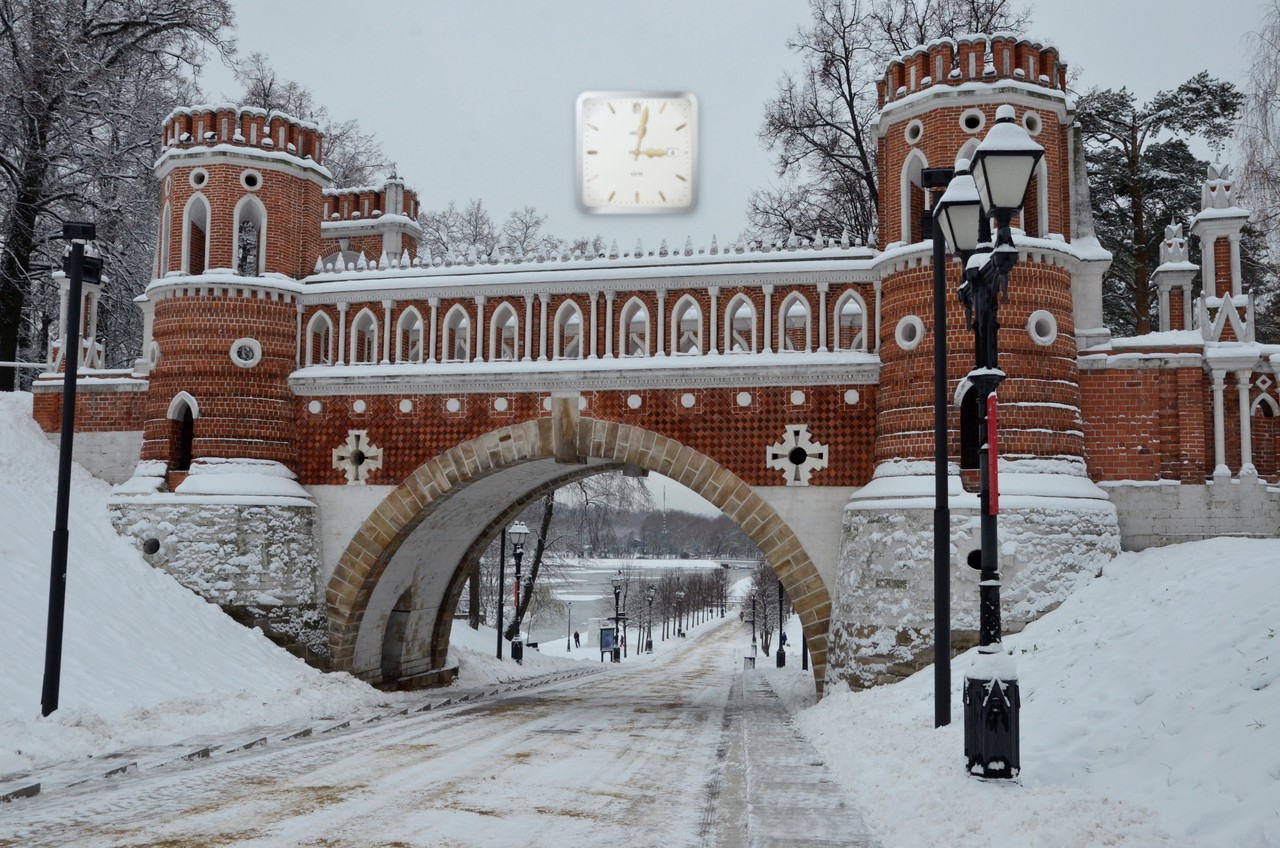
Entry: 3:02
